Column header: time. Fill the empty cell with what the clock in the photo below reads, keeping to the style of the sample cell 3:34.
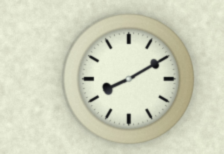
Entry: 8:10
